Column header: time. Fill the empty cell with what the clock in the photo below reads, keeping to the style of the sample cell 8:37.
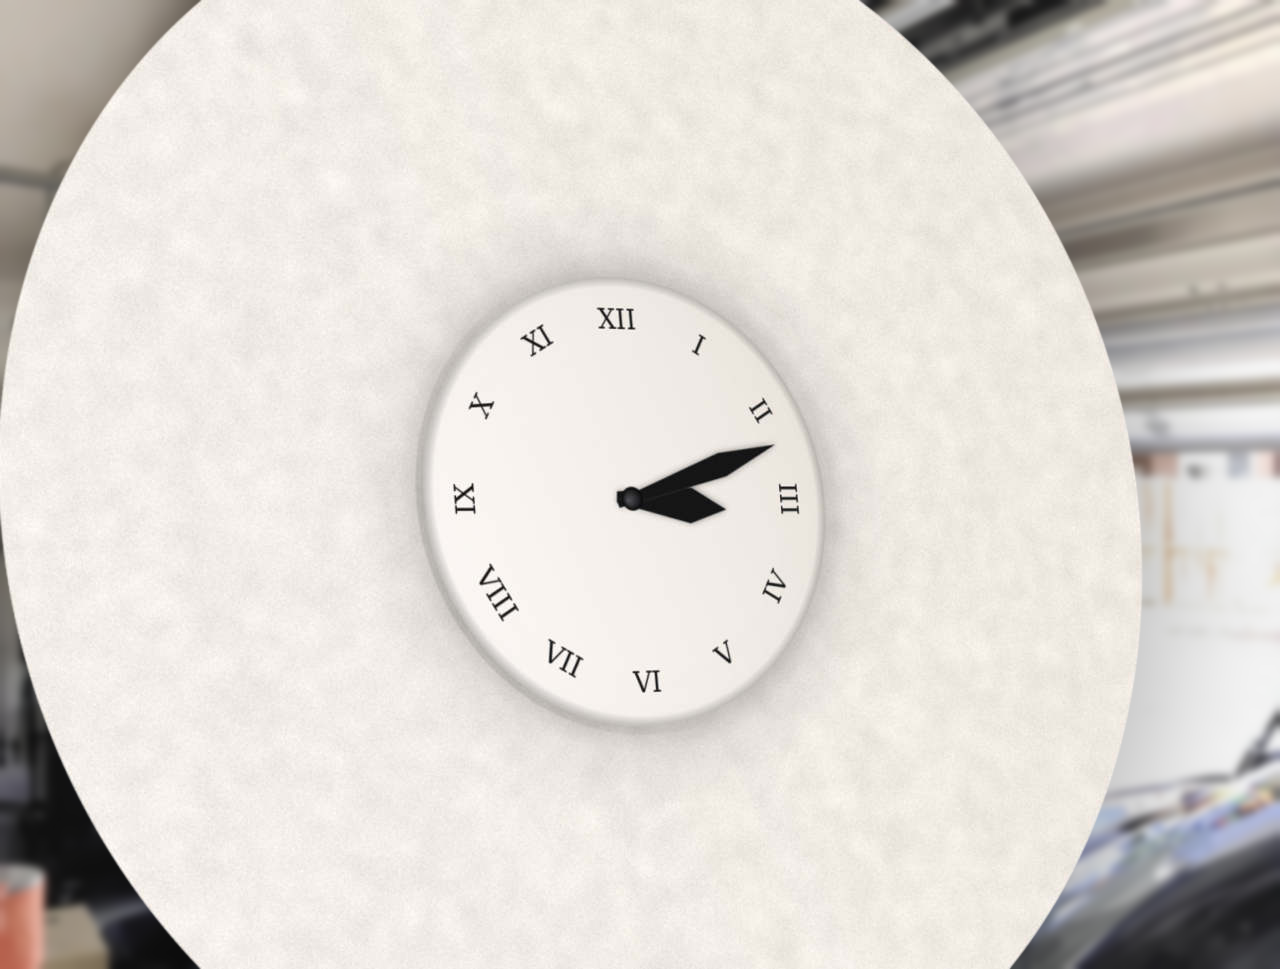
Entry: 3:12
